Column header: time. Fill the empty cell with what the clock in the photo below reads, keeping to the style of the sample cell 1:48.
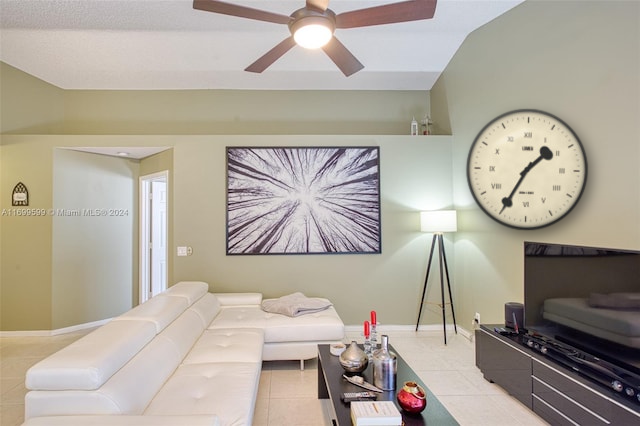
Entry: 1:35
